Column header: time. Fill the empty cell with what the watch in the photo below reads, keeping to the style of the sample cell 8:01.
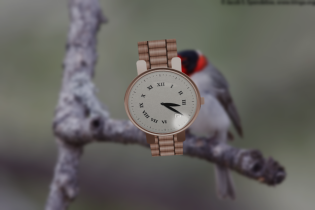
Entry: 3:21
